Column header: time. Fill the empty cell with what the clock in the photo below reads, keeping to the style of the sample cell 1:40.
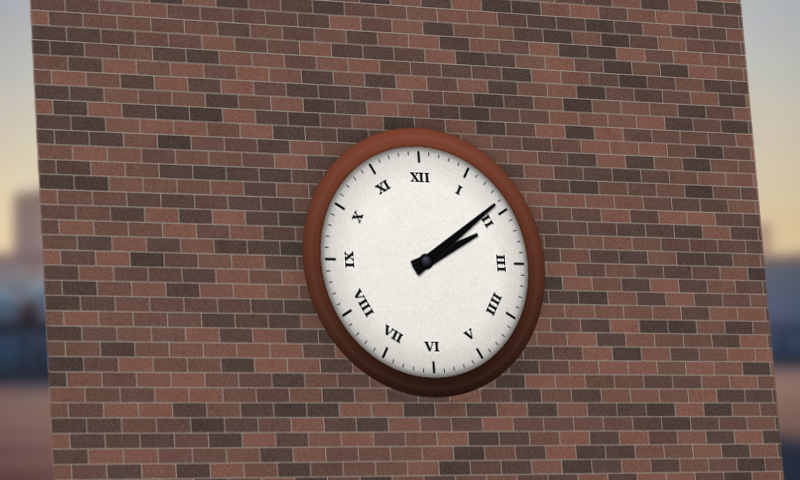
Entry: 2:09
